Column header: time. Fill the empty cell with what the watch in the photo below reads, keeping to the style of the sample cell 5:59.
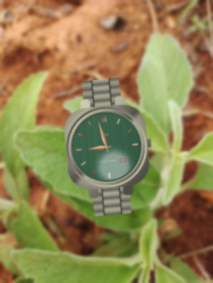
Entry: 8:58
